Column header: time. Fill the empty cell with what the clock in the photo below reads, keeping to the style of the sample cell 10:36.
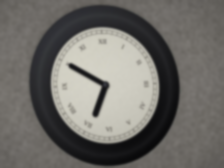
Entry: 6:50
